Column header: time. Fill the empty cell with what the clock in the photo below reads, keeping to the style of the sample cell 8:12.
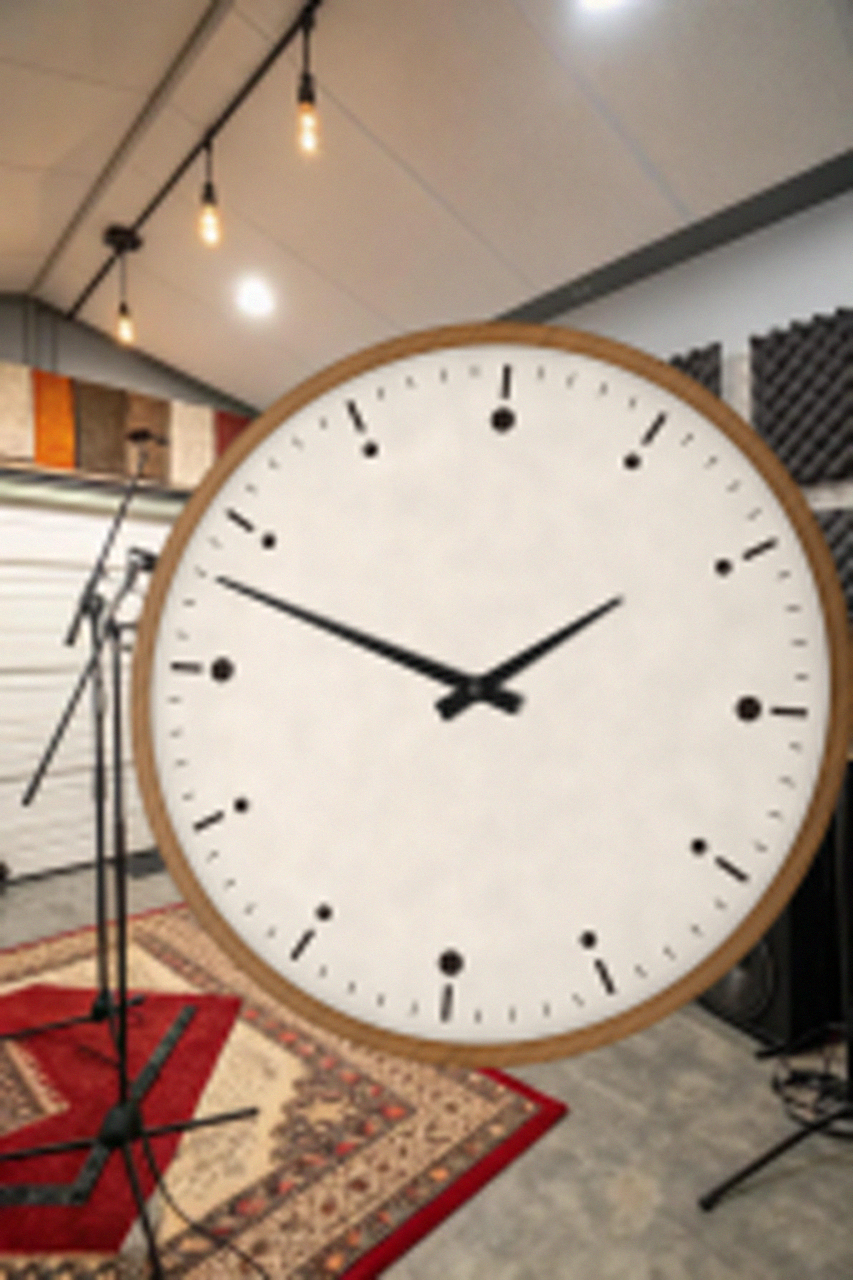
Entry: 1:48
